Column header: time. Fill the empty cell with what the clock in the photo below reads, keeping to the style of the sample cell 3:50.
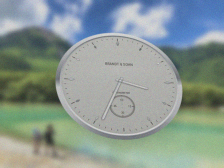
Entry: 3:34
